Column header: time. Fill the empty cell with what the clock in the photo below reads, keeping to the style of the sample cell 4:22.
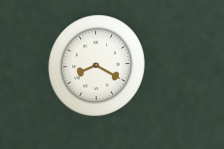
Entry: 8:20
